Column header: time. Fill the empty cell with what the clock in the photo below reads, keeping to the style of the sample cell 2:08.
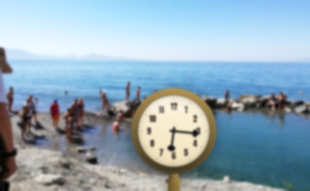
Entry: 6:16
